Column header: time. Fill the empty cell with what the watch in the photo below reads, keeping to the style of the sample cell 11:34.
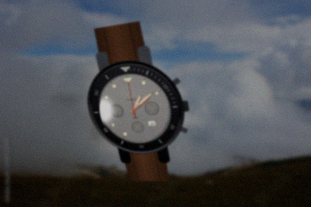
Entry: 1:09
